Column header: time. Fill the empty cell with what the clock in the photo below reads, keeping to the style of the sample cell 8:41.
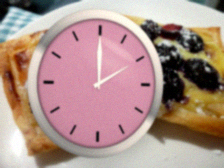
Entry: 2:00
